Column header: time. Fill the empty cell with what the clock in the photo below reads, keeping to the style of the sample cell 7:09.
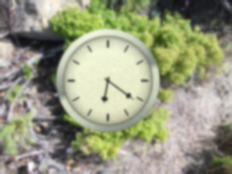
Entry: 6:21
